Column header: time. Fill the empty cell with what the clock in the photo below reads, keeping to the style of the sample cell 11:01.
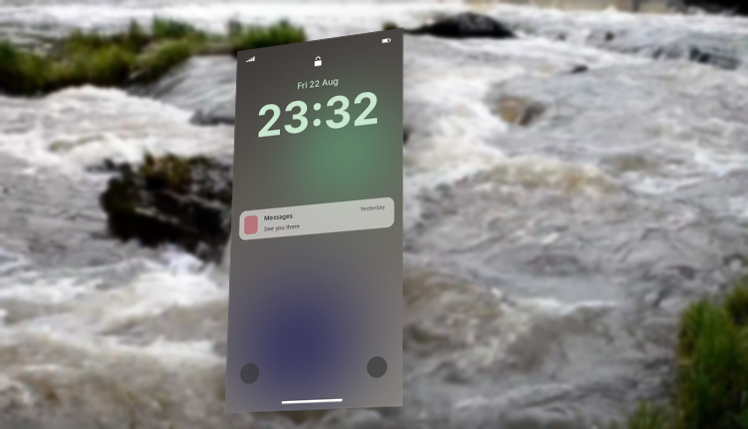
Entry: 23:32
